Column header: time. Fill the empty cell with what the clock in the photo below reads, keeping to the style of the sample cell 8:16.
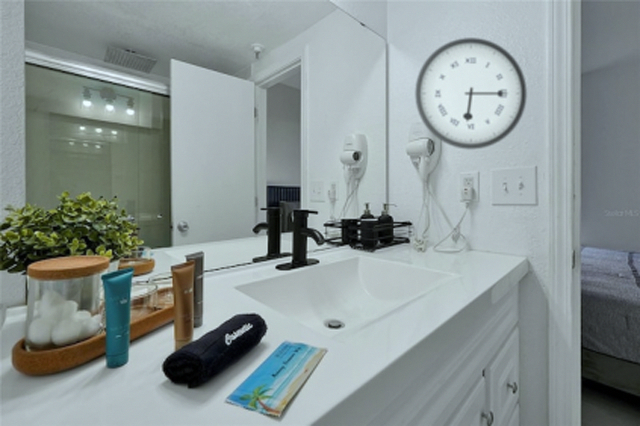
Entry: 6:15
